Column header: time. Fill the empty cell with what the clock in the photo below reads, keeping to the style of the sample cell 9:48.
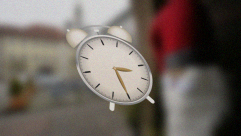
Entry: 3:30
